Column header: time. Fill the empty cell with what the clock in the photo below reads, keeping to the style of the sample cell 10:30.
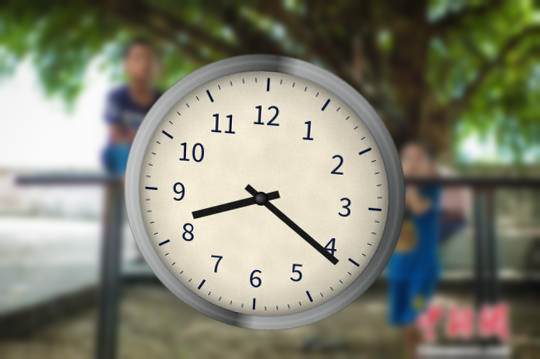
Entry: 8:21
